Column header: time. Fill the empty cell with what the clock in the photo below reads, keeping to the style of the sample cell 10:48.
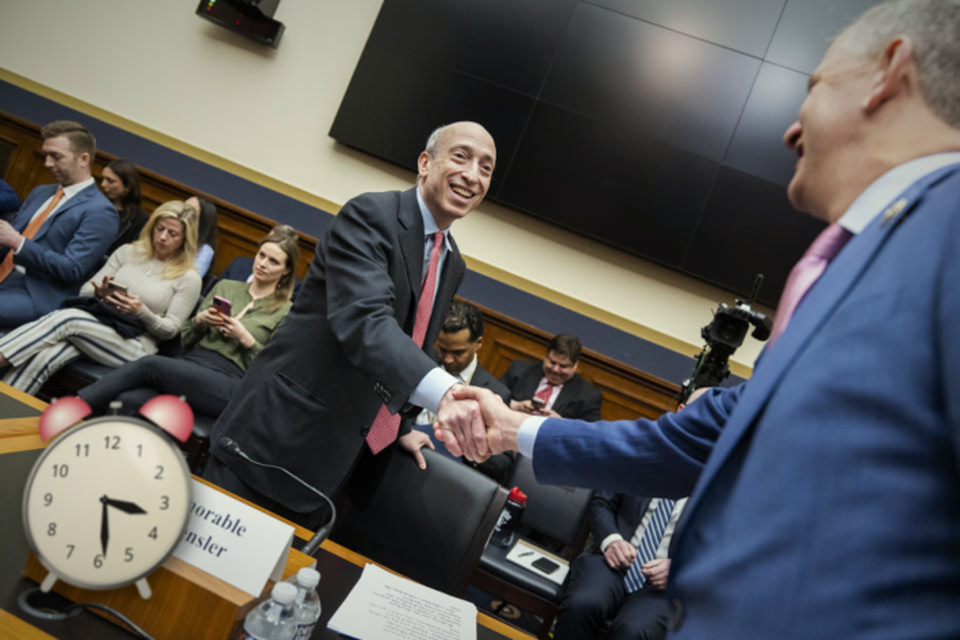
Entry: 3:29
